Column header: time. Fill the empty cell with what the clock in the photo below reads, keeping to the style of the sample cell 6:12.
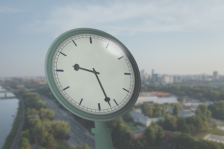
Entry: 9:27
